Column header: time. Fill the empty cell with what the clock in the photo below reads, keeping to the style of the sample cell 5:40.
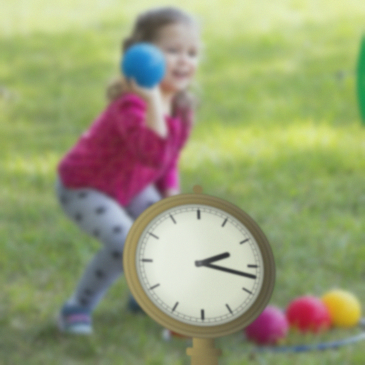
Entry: 2:17
